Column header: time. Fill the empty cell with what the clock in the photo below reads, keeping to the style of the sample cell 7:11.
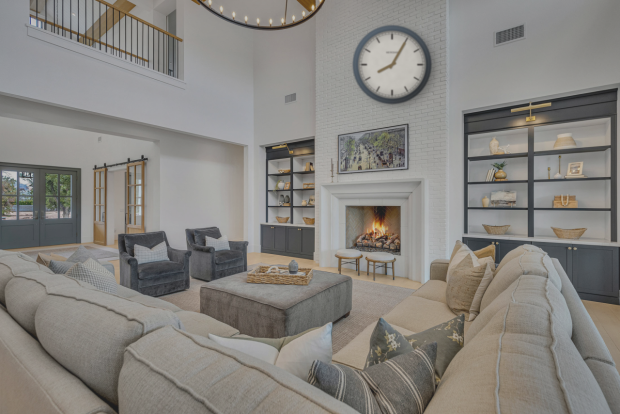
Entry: 8:05
